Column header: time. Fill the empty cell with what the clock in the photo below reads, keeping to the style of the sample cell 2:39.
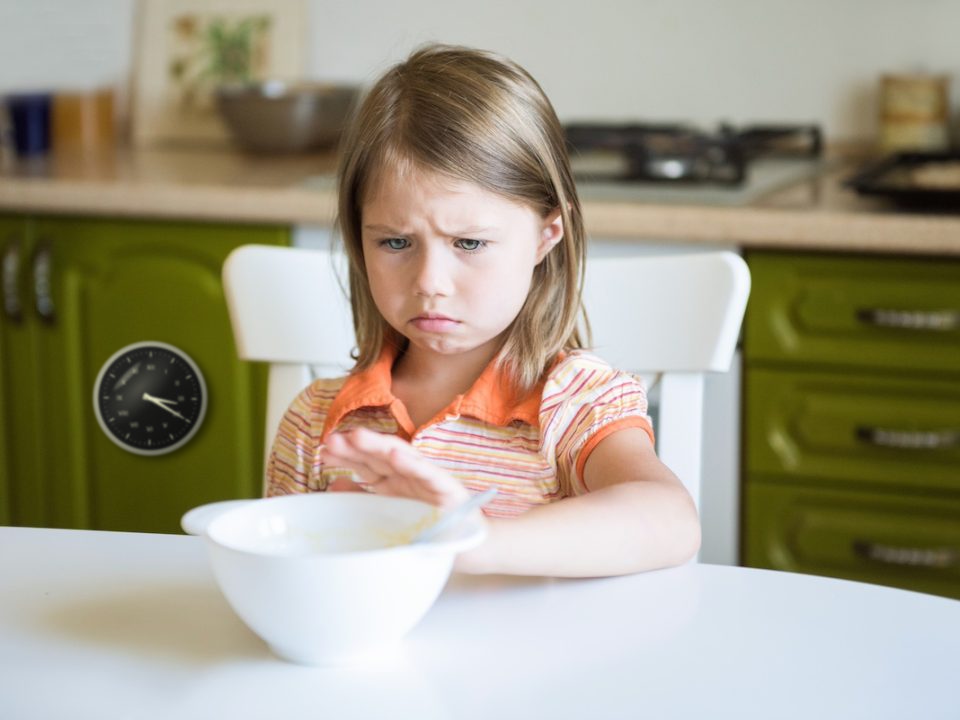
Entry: 3:20
